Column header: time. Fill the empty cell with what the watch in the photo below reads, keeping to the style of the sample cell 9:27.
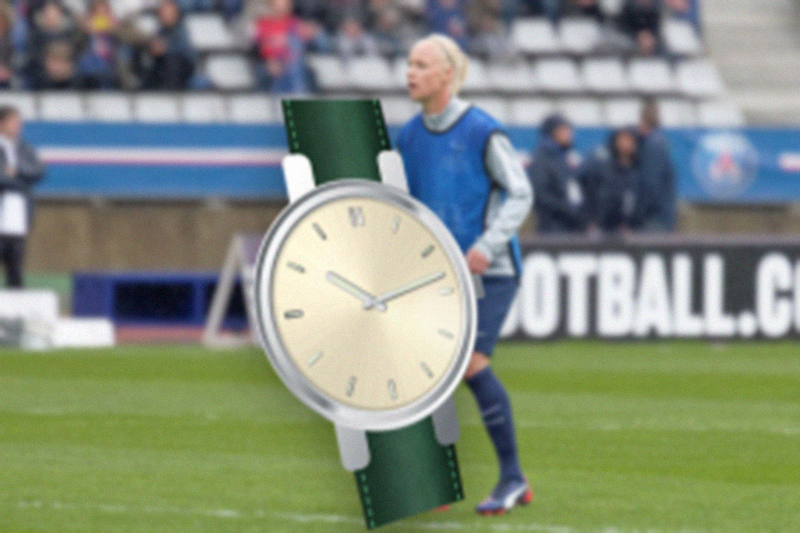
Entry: 10:13
